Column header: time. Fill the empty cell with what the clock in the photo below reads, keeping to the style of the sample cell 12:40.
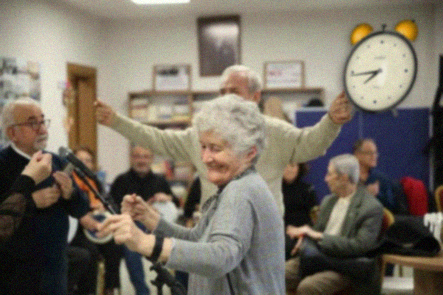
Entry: 7:44
